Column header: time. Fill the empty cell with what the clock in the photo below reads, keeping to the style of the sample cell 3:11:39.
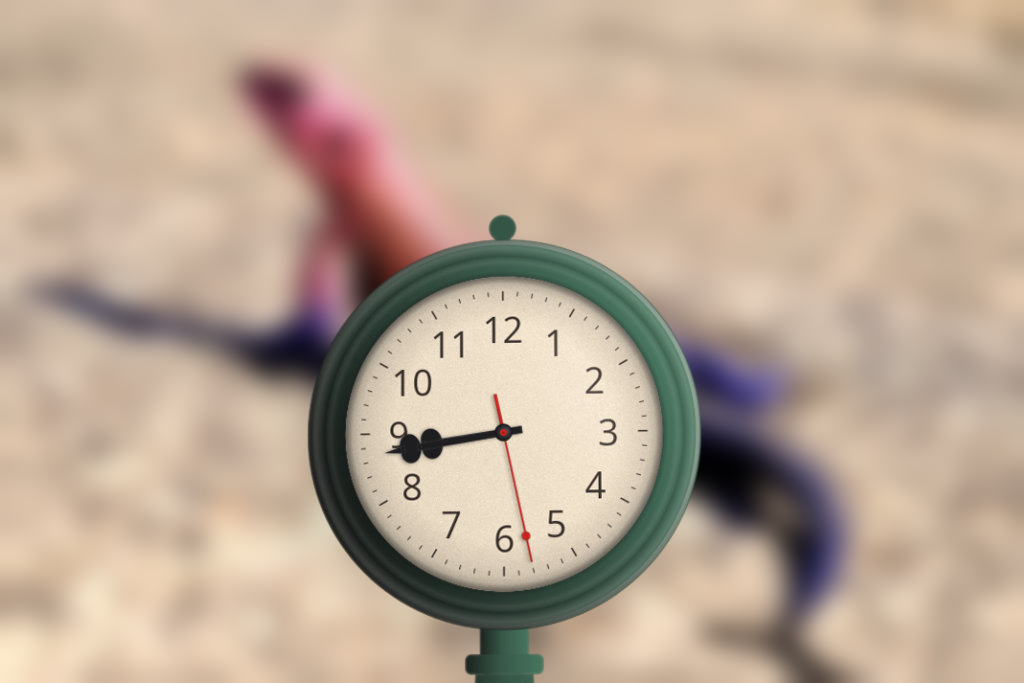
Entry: 8:43:28
